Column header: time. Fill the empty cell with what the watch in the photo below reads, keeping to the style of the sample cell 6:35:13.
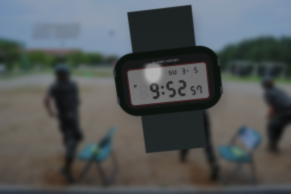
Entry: 9:52:57
